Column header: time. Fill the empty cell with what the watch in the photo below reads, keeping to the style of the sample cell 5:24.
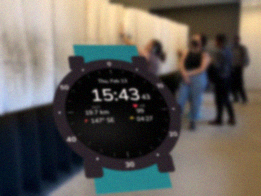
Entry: 15:43
